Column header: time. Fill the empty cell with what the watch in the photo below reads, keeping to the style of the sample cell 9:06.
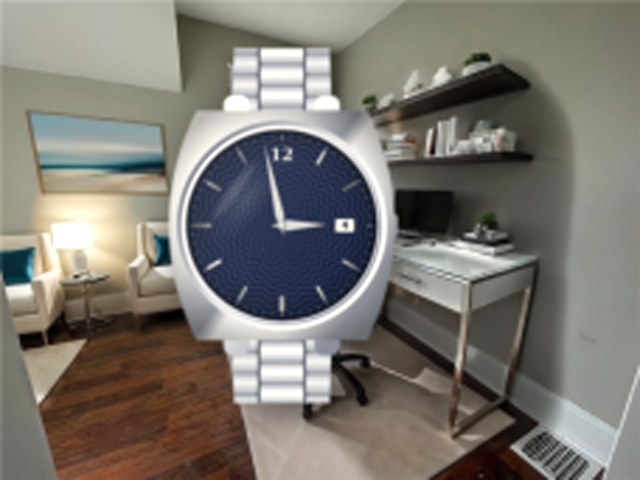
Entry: 2:58
